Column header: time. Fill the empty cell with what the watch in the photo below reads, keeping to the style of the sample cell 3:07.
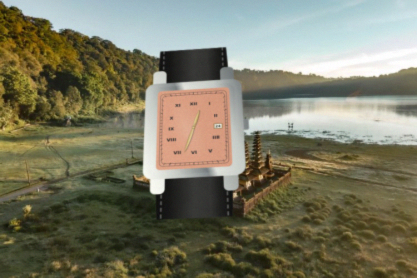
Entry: 12:33
